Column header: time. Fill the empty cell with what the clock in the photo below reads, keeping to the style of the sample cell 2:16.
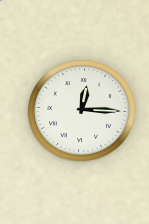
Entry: 12:15
